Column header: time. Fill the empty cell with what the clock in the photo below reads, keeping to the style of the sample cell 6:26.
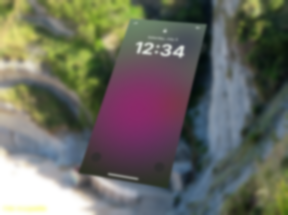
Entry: 12:34
